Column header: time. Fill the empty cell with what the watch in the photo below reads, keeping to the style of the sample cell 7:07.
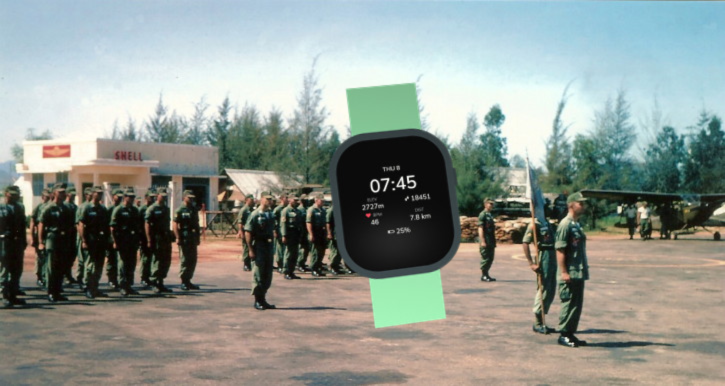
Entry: 7:45
